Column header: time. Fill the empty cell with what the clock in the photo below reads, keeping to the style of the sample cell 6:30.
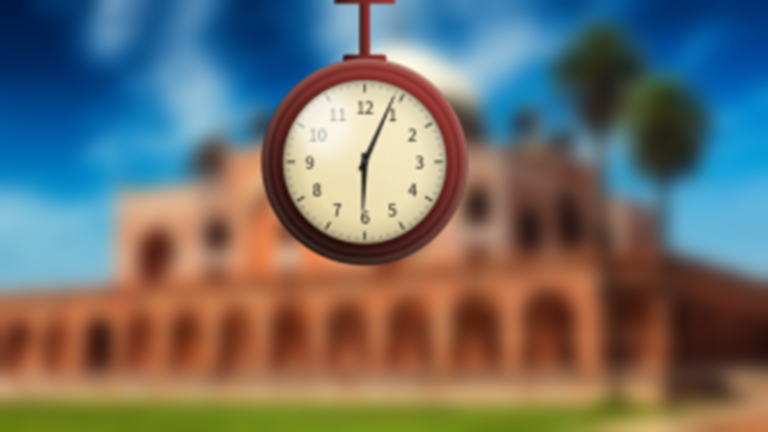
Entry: 6:04
